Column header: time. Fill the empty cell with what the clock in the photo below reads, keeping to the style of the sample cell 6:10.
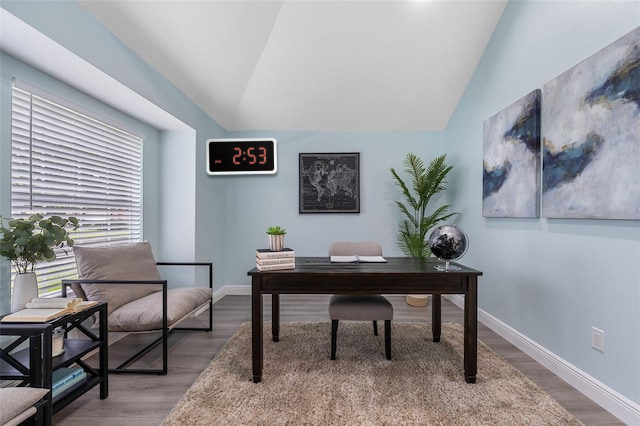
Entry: 2:53
